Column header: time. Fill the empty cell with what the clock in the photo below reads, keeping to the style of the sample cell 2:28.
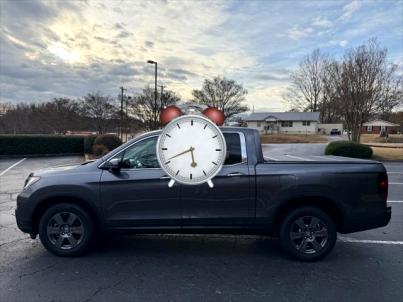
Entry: 5:41
